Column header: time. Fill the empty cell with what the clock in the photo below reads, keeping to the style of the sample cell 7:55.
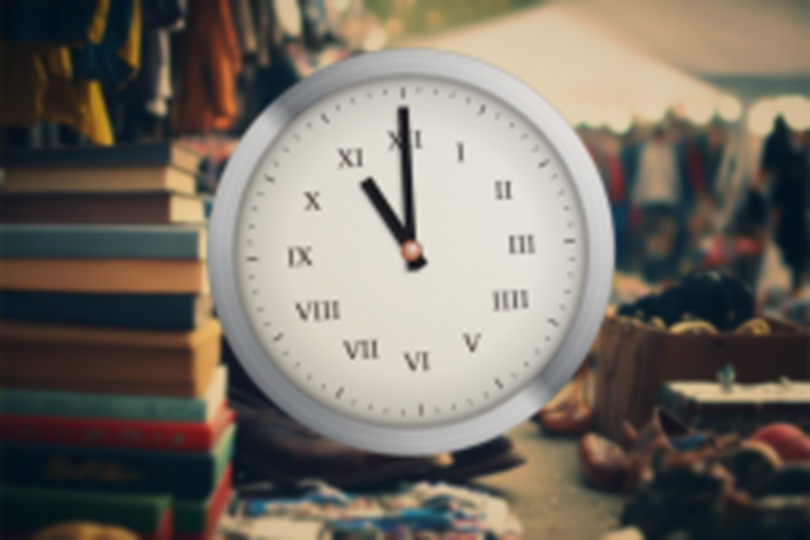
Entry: 11:00
